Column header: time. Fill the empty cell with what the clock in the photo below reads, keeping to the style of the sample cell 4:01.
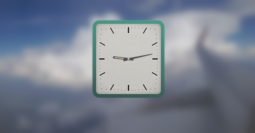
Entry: 9:13
